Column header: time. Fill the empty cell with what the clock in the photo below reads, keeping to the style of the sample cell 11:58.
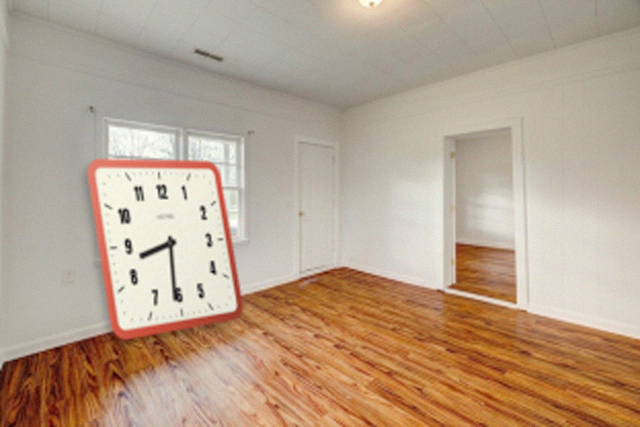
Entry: 8:31
